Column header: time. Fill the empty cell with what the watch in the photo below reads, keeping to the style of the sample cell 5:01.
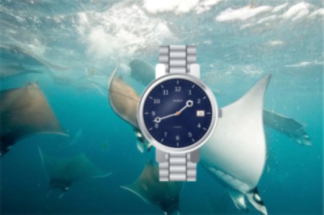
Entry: 1:42
